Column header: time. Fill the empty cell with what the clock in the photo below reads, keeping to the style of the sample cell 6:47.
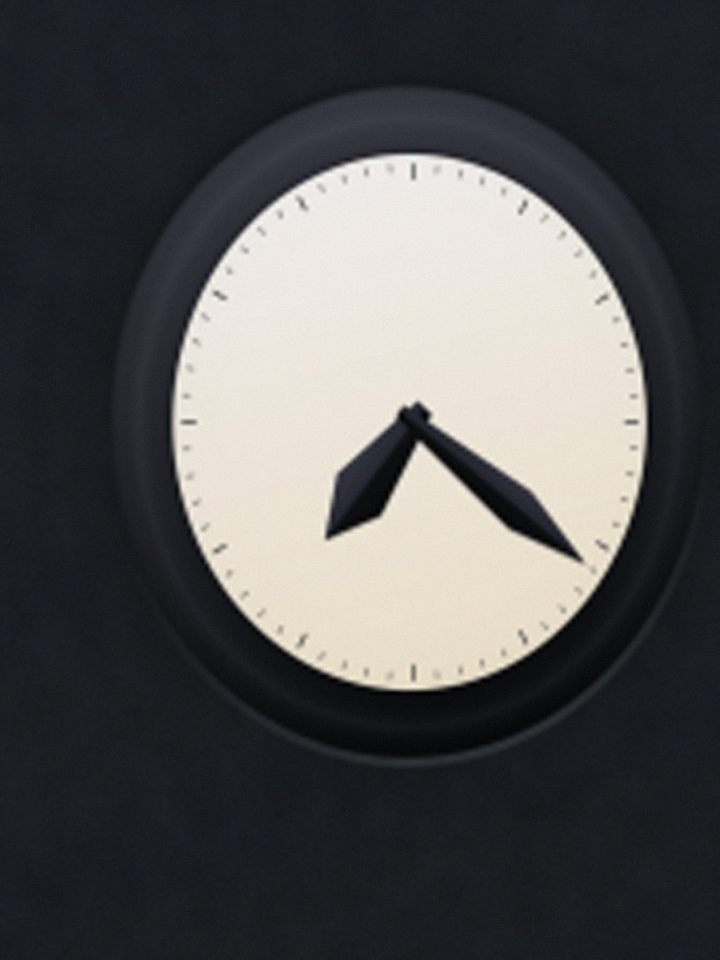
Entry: 7:21
